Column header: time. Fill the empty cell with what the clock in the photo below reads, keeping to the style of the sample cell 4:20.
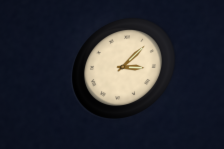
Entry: 3:07
